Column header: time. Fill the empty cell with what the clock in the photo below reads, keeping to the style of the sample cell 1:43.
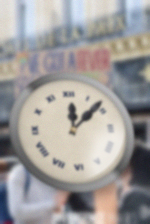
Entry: 12:08
